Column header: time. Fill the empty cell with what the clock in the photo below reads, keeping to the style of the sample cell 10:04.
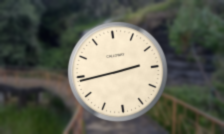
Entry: 2:44
